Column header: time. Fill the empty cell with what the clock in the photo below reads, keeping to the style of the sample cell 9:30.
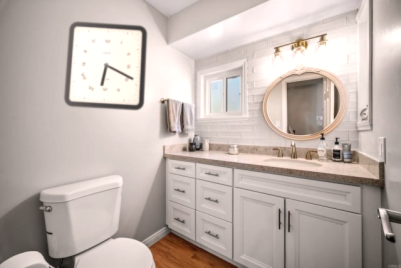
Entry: 6:19
